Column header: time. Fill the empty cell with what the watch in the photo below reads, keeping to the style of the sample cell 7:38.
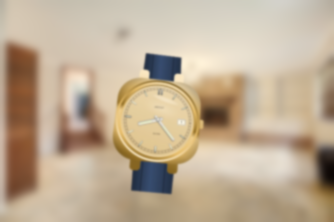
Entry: 8:23
